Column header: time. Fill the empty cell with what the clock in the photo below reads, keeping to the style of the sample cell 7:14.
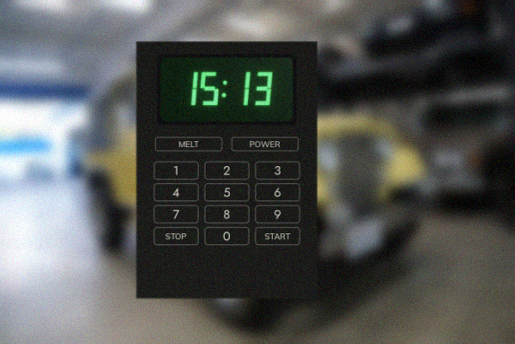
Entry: 15:13
